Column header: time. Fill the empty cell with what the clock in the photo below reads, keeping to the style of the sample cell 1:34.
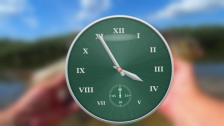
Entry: 3:55
